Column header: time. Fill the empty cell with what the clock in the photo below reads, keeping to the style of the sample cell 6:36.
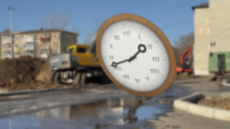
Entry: 1:42
